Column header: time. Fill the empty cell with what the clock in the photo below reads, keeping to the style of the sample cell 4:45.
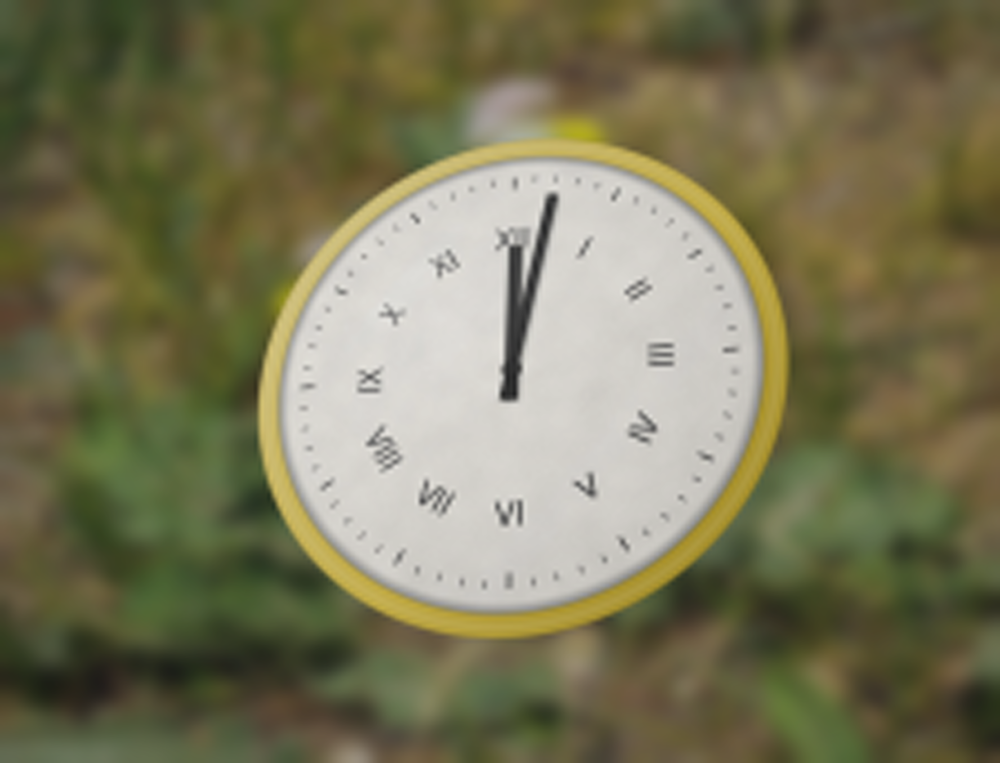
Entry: 12:02
